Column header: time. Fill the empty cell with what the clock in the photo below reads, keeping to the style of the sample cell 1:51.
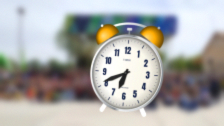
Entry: 6:41
